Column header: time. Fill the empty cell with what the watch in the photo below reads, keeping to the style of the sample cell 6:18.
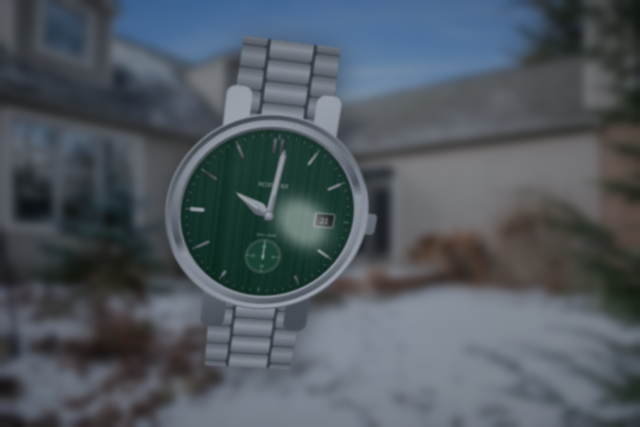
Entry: 10:01
